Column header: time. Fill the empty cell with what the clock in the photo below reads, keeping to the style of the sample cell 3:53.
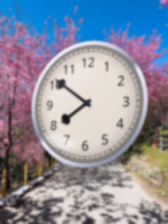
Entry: 7:51
